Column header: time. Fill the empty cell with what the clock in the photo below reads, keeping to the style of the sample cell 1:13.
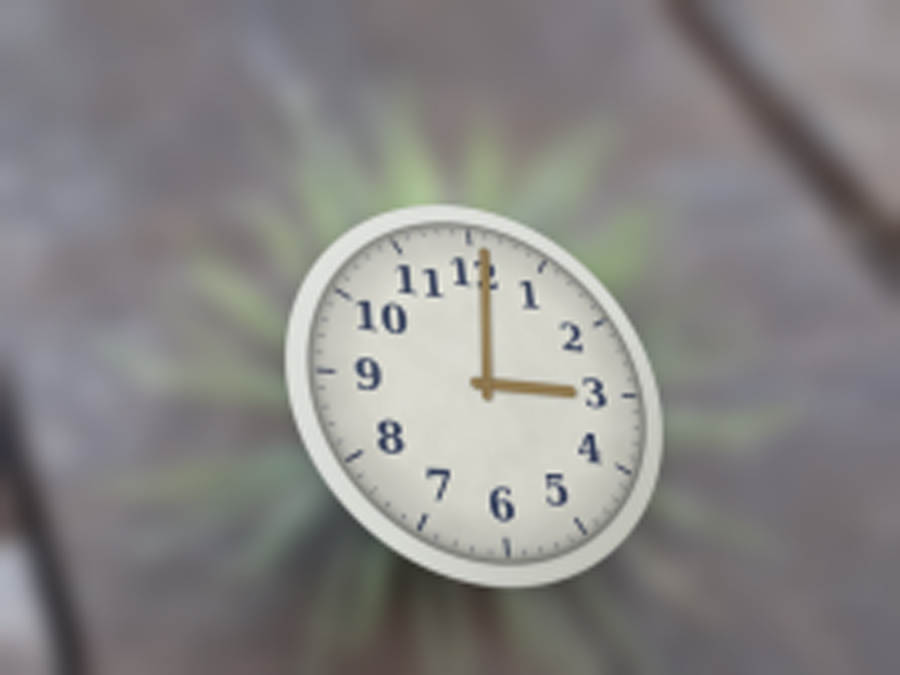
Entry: 3:01
